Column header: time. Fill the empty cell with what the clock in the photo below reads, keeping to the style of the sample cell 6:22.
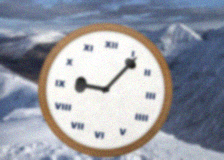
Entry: 9:06
